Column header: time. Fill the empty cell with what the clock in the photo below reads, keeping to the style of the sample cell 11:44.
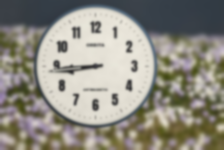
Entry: 8:44
